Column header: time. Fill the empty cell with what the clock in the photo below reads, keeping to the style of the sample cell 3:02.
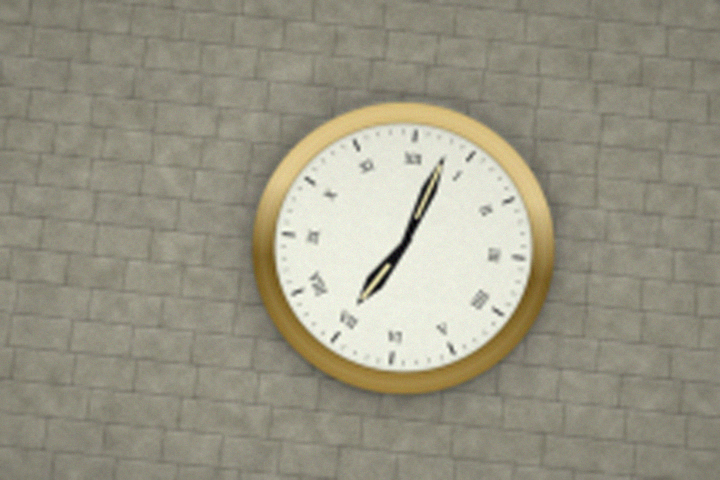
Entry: 7:03
